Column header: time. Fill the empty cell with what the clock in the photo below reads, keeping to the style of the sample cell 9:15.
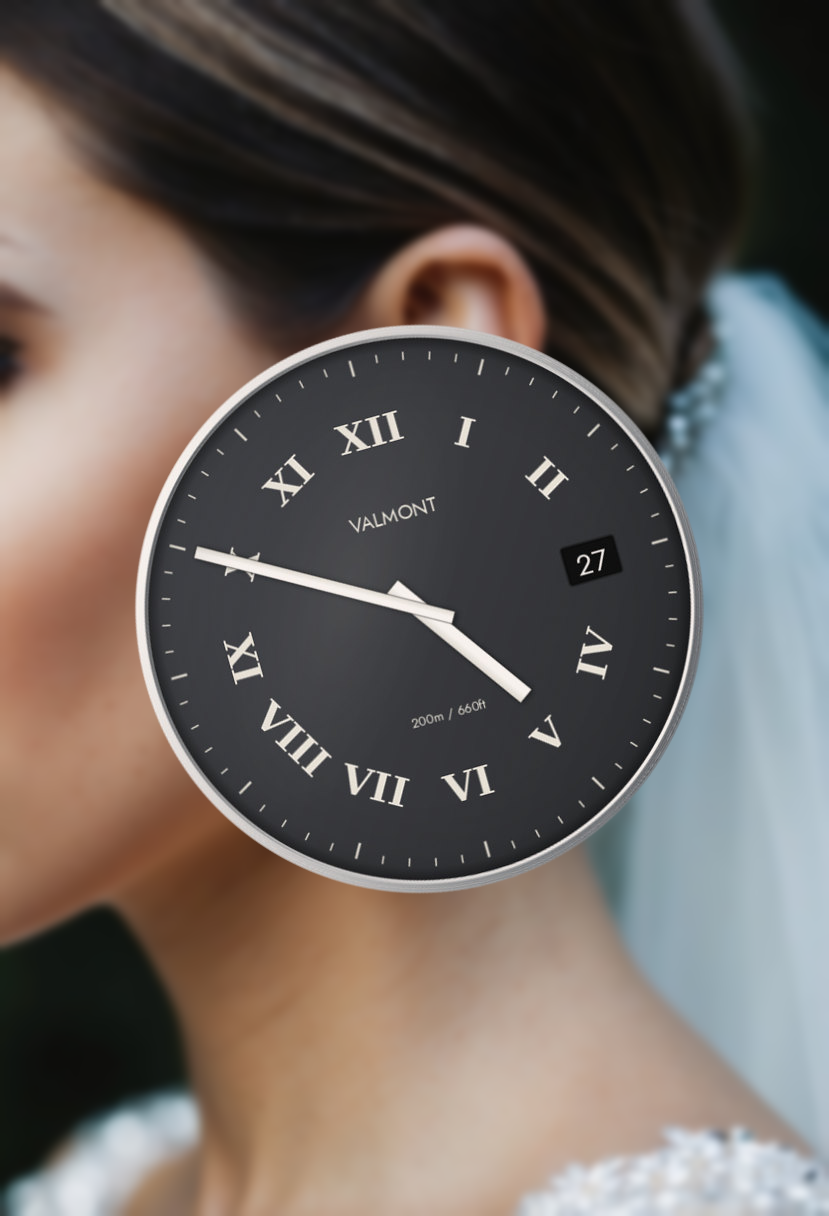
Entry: 4:50
